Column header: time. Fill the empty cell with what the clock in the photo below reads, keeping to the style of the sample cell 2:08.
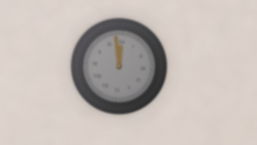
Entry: 11:58
